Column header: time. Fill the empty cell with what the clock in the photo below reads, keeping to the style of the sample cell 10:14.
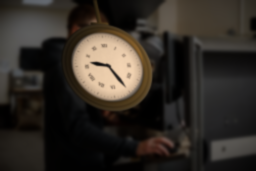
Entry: 9:25
